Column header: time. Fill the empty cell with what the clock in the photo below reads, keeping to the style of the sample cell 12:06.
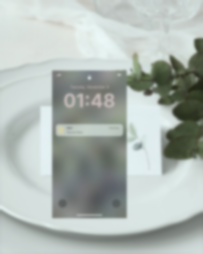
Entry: 1:48
